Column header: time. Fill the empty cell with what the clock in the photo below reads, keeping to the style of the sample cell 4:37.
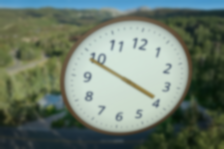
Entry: 3:49
